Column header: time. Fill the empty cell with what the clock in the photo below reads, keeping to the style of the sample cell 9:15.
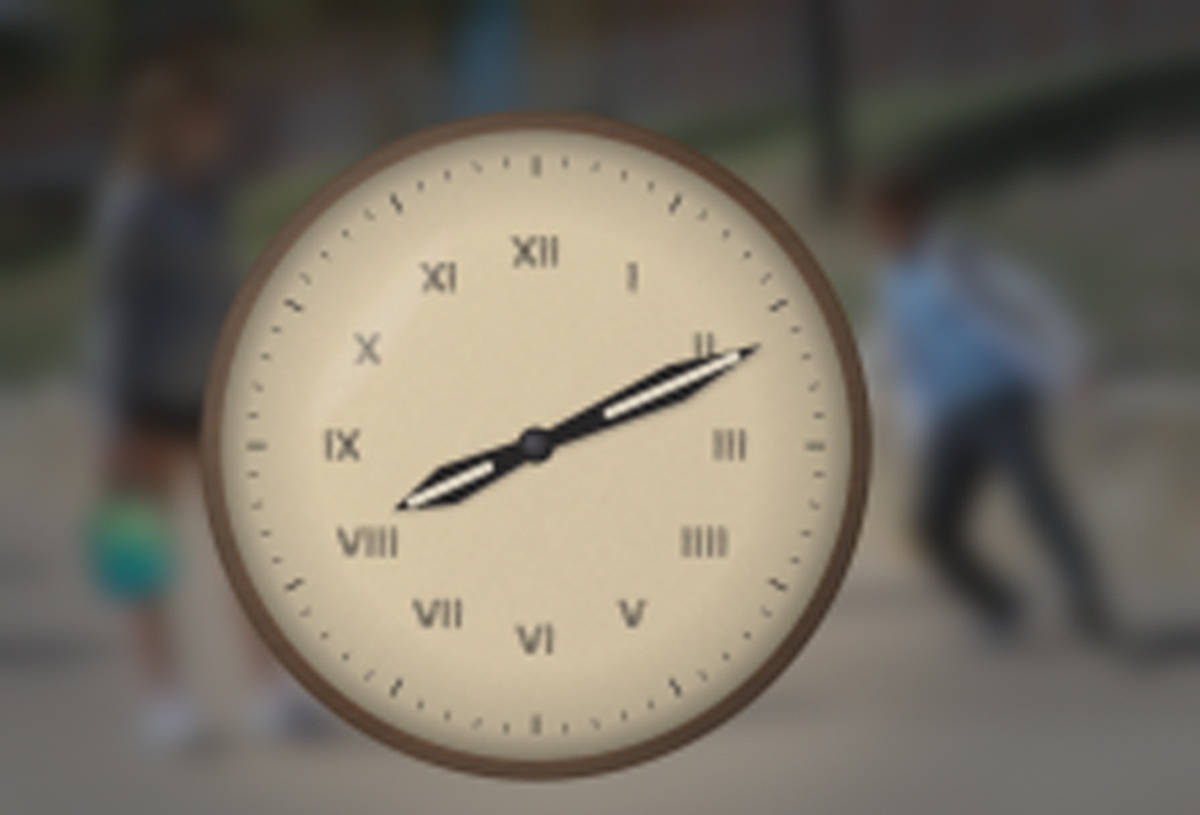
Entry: 8:11
